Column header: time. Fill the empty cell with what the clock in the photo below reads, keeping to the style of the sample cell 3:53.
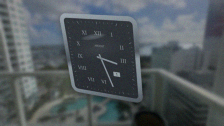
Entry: 3:27
